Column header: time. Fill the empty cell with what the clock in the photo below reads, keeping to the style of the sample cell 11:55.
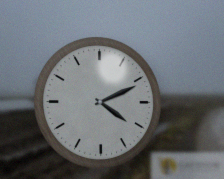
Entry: 4:11
